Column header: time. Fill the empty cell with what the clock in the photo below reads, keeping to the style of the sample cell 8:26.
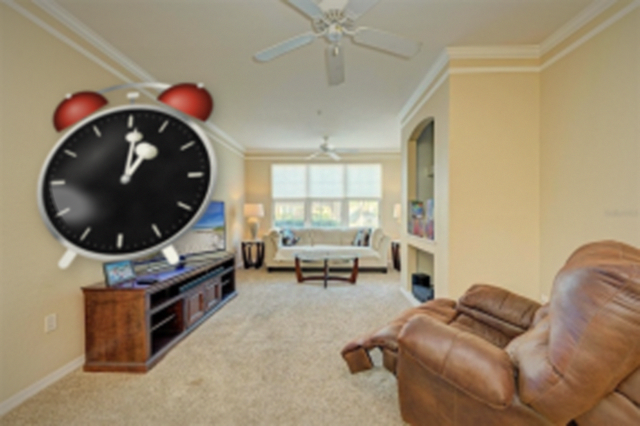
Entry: 1:01
